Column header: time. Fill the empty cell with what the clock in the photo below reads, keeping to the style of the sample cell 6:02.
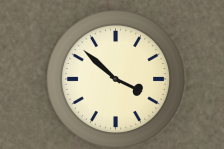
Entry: 3:52
